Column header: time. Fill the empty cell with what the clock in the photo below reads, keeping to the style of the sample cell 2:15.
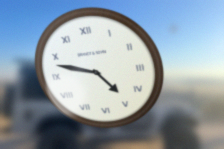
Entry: 4:48
